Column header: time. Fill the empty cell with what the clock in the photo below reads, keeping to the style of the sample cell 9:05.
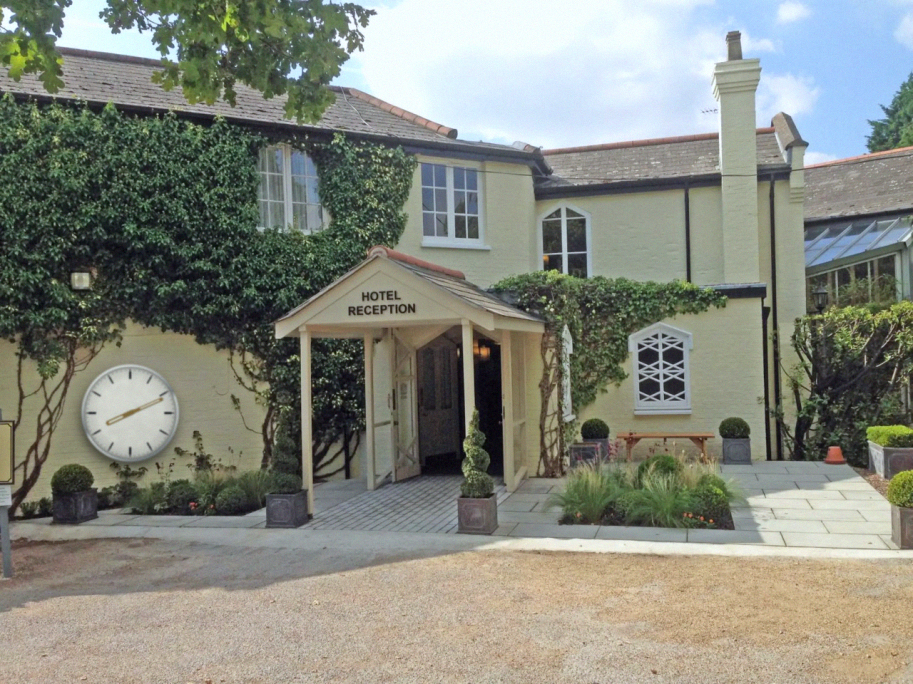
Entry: 8:11
